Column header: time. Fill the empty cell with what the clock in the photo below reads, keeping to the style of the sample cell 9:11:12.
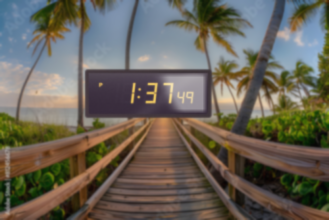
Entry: 1:37:49
